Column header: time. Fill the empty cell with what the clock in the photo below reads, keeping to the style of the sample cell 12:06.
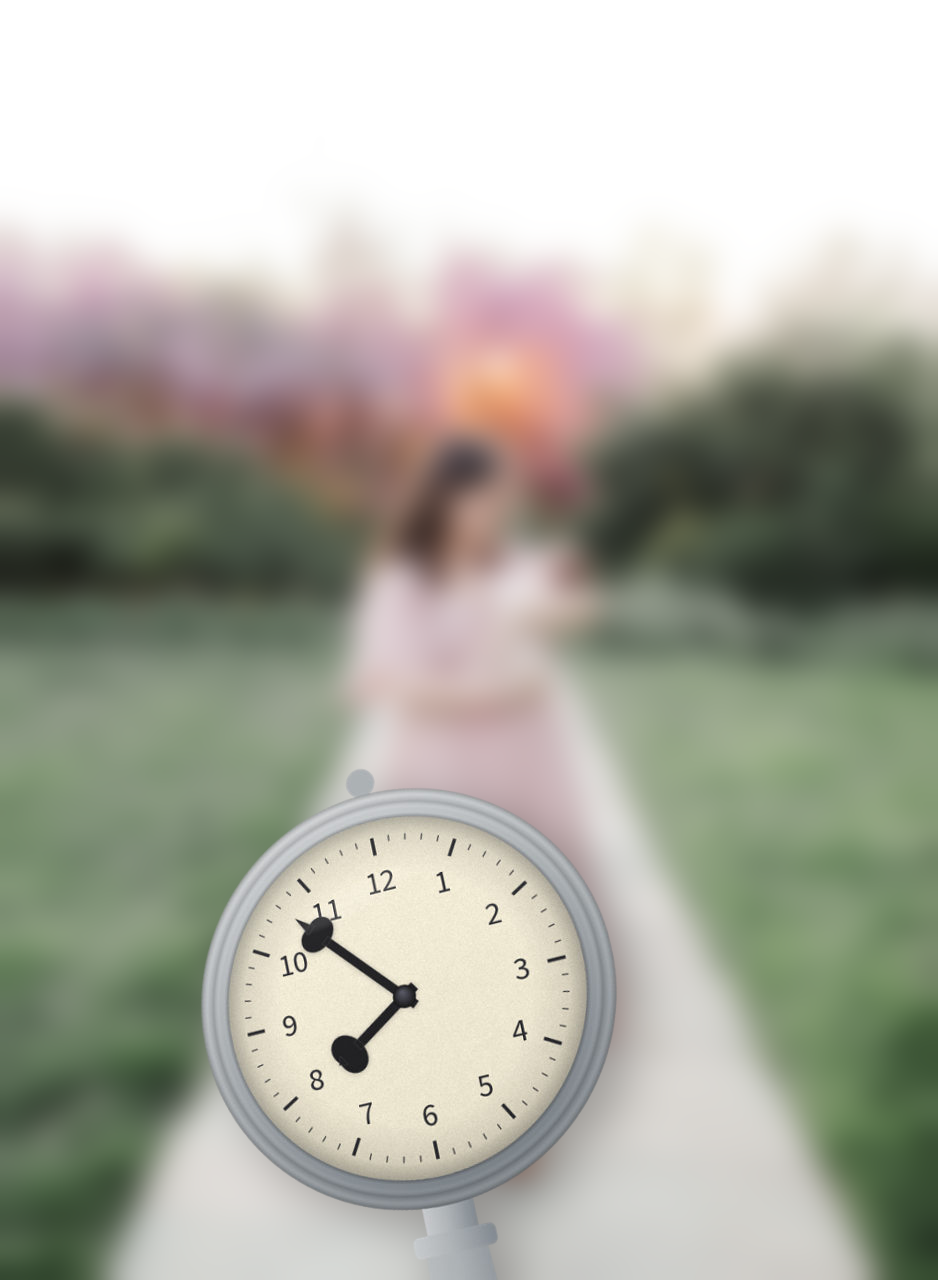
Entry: 7:53
